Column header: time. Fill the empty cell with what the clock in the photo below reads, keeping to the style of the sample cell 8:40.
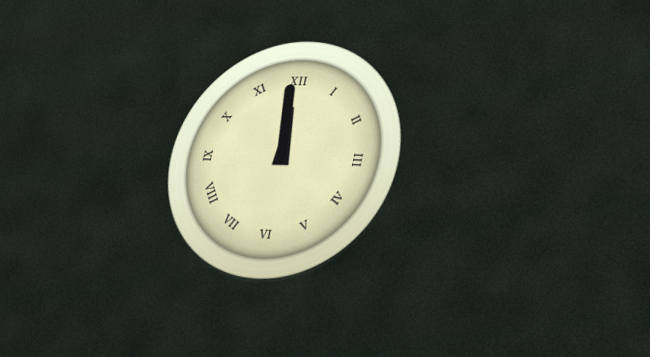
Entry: 11:59
